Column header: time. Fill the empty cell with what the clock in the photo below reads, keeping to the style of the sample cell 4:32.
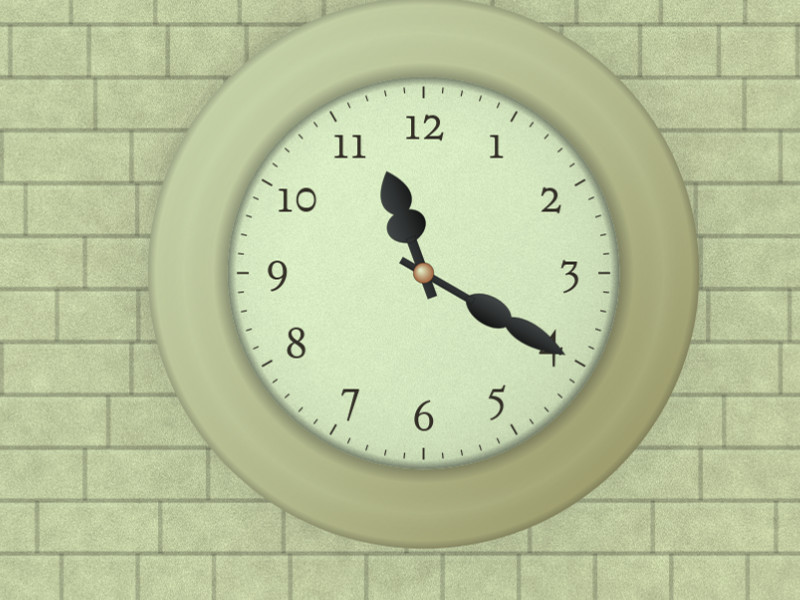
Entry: 11:20
